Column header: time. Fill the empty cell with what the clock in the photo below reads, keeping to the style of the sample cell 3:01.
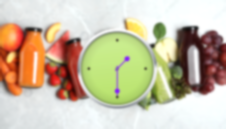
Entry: 1:30
